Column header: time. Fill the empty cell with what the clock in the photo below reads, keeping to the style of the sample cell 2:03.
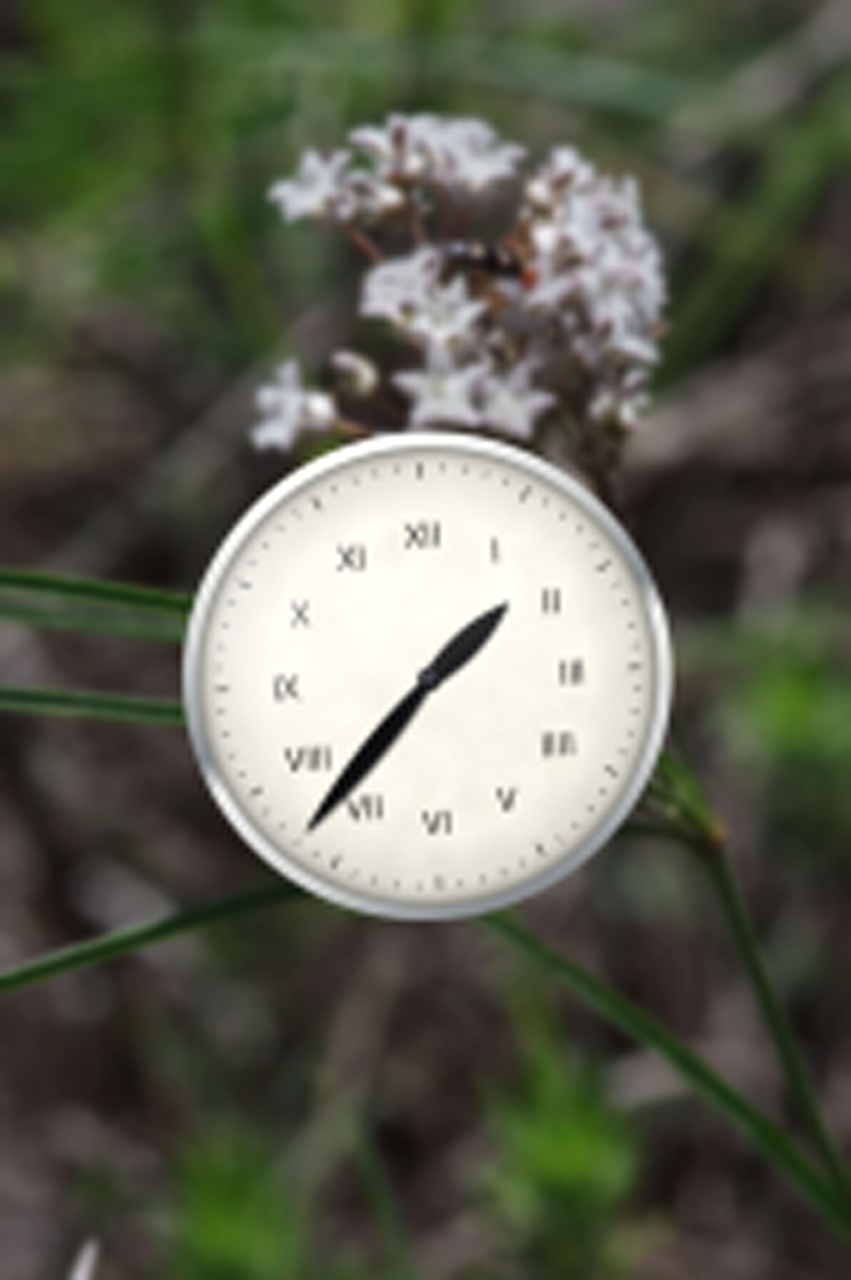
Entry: 1:37
